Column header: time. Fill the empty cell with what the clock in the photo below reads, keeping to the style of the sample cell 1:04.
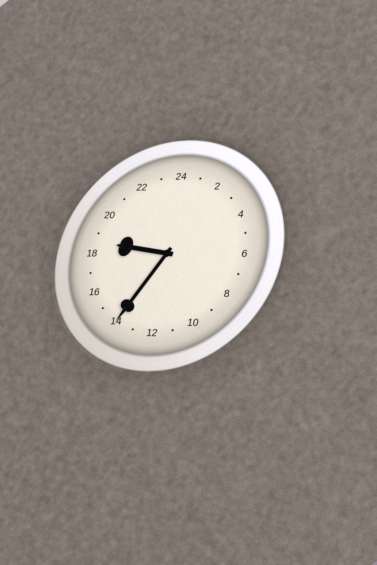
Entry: 18:35
